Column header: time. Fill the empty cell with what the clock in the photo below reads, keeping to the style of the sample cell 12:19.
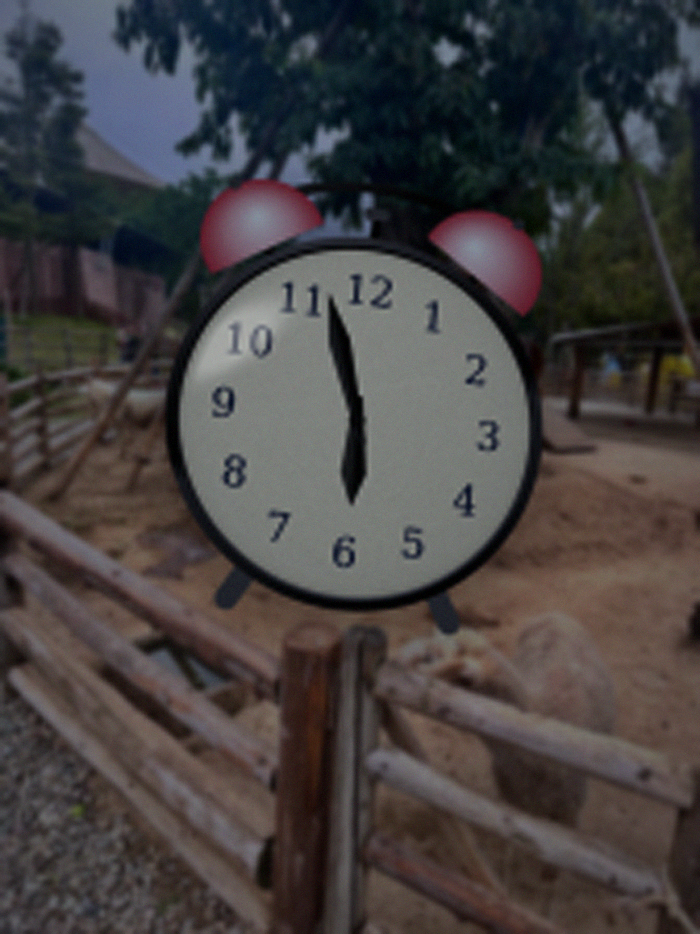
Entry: 5:57
